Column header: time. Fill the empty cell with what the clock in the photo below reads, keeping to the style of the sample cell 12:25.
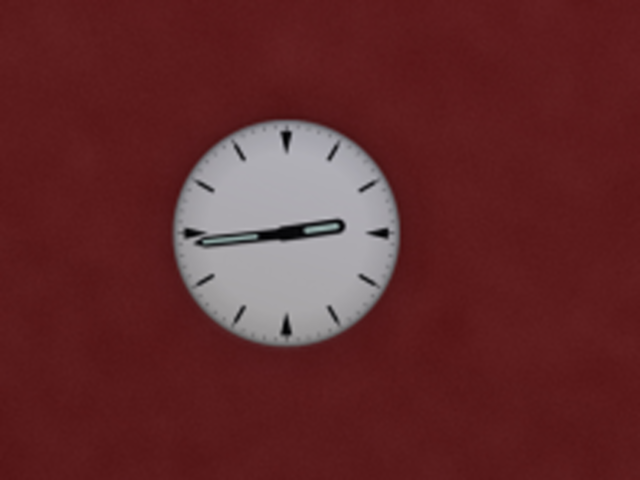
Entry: 2:44
